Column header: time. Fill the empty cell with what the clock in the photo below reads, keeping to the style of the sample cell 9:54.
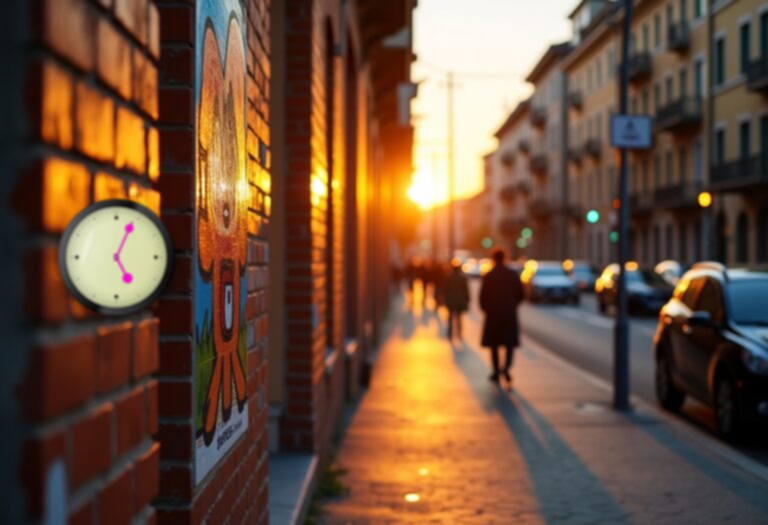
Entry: 5:04
